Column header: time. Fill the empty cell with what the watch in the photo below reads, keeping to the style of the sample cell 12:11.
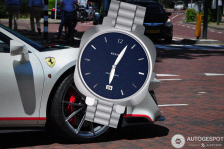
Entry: 6:03
